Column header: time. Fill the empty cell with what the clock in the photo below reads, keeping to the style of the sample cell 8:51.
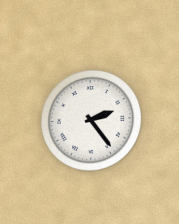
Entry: 2:24
